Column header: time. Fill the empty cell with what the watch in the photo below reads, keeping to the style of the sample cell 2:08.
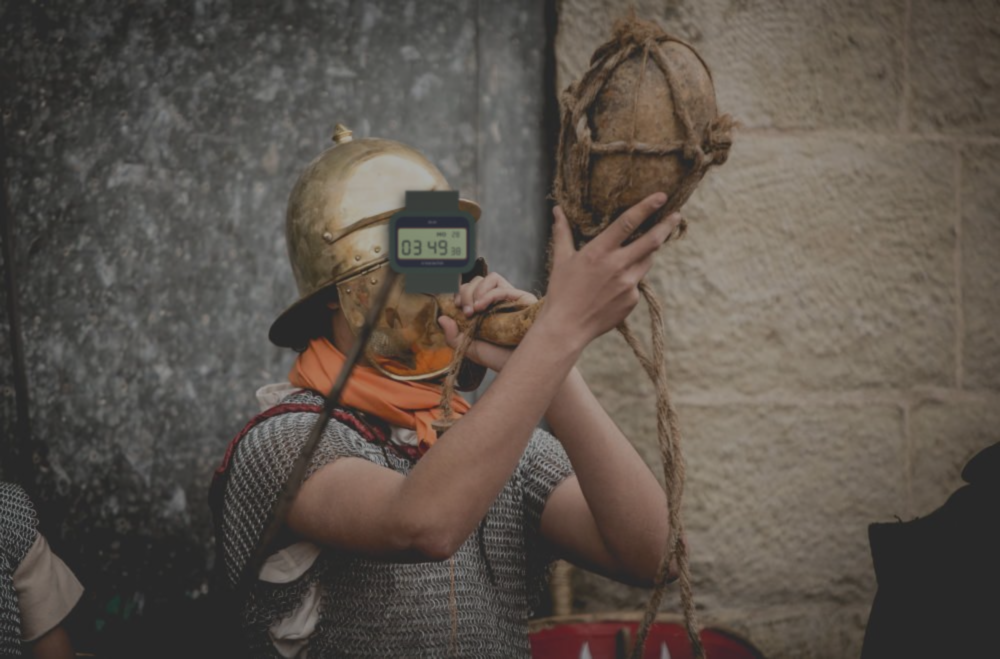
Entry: 3:49
